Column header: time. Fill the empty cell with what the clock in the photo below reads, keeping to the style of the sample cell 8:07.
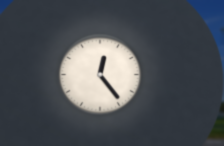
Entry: 12:24
